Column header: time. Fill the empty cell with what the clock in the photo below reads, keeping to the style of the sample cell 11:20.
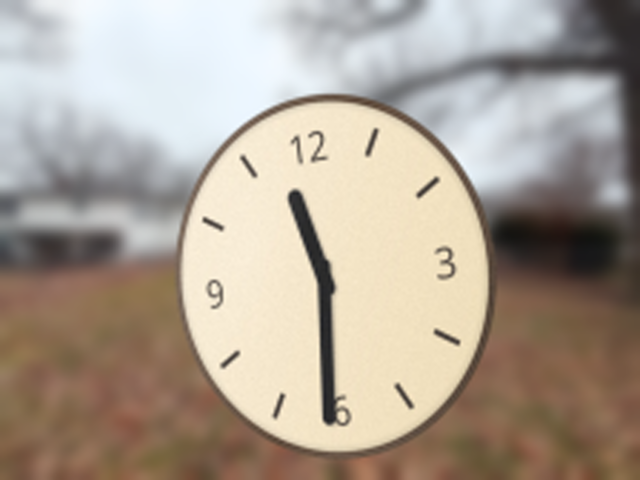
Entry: 11:31
